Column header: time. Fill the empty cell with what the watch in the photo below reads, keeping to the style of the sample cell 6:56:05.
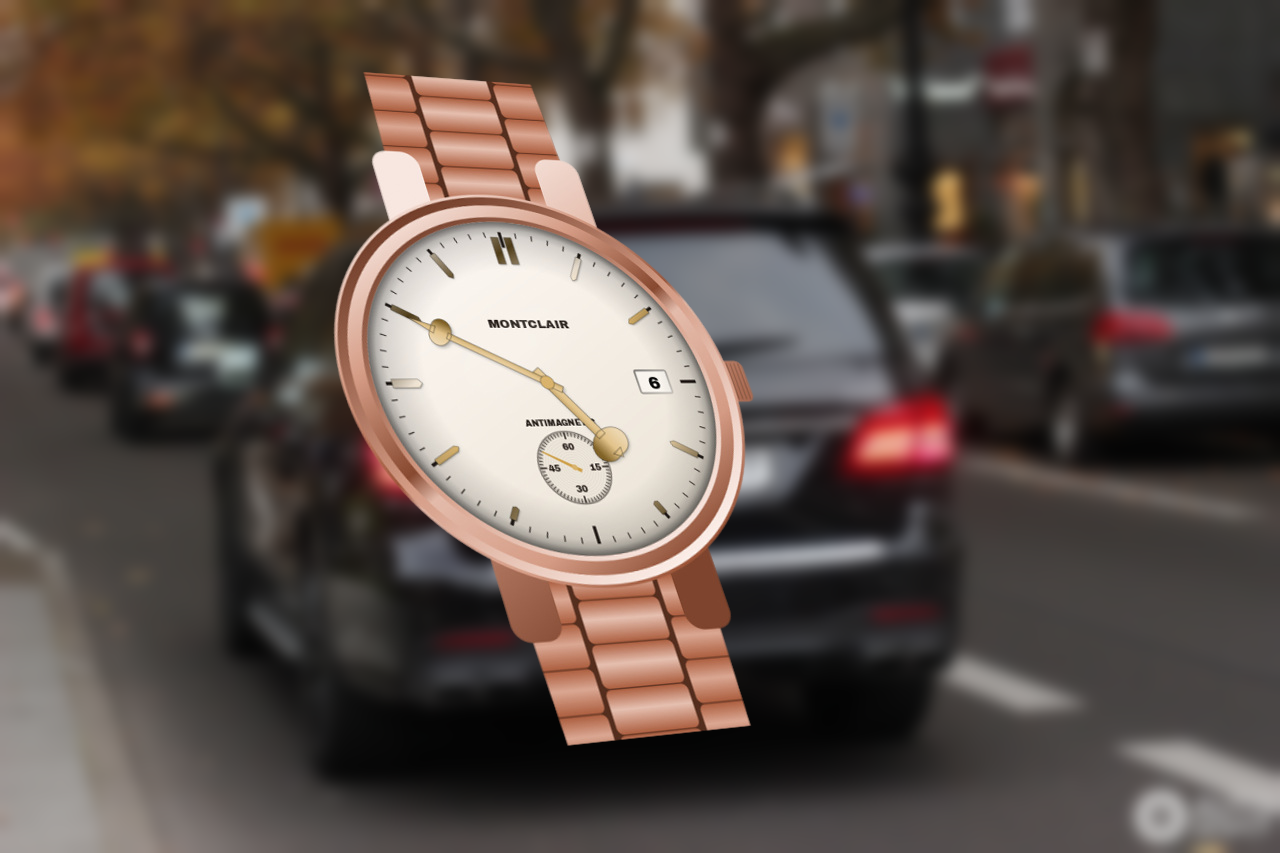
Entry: 4:49:50
